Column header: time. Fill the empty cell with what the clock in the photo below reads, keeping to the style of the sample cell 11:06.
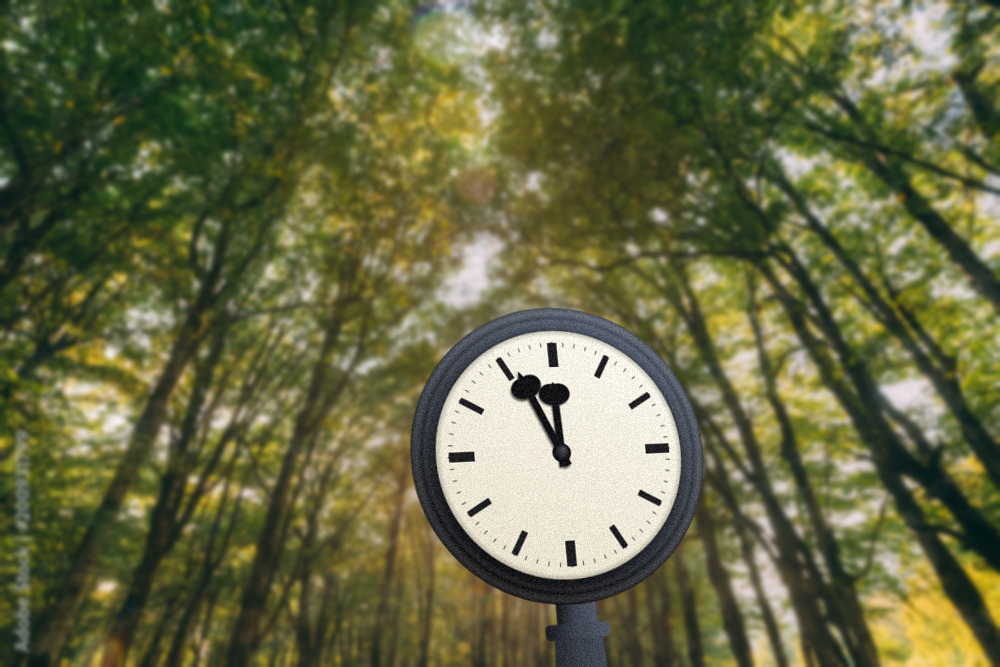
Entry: 11:56
